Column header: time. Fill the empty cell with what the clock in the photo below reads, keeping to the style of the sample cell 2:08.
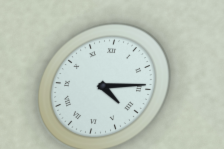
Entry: 4:14
